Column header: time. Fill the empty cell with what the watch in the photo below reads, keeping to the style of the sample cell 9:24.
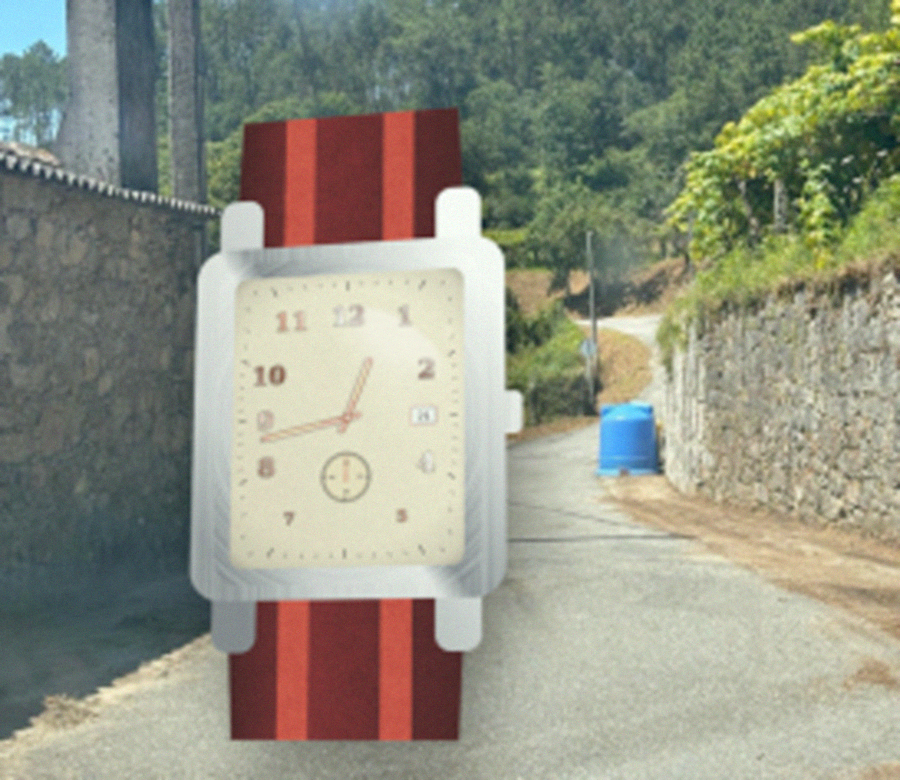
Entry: 12:43
